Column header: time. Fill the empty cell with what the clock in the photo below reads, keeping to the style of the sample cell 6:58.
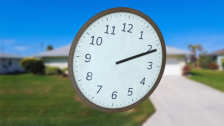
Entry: 2:11
